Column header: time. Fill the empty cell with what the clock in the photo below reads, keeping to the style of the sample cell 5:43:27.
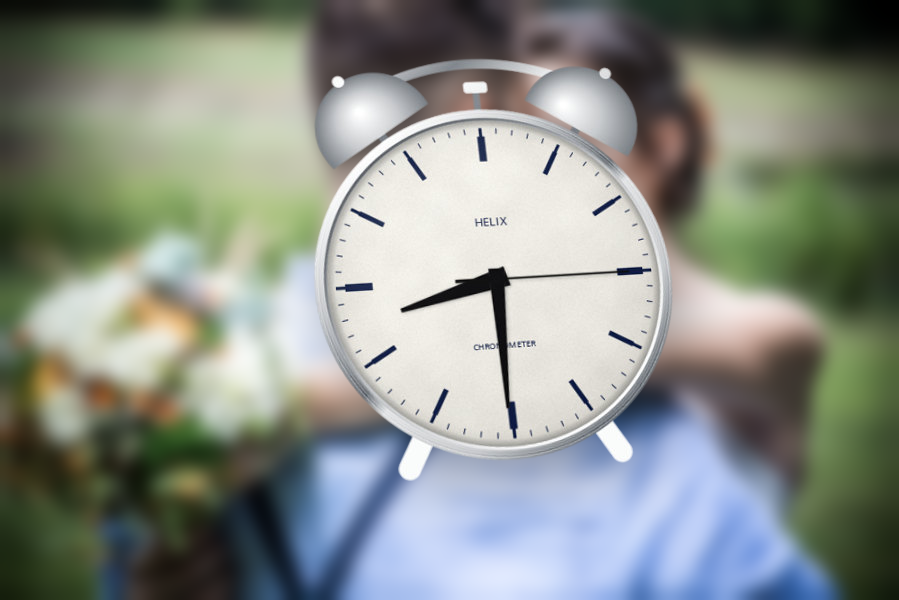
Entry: 8:30:15
